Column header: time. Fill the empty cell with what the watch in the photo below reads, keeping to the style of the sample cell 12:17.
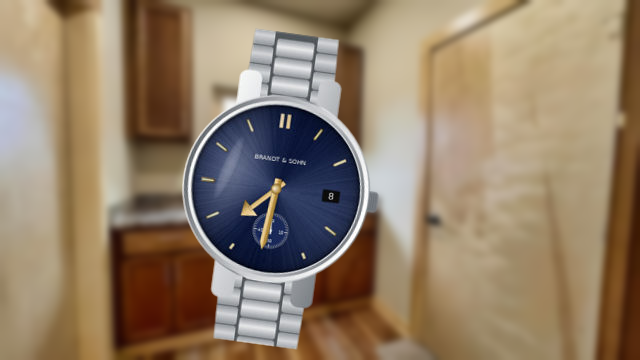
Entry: 7:31
